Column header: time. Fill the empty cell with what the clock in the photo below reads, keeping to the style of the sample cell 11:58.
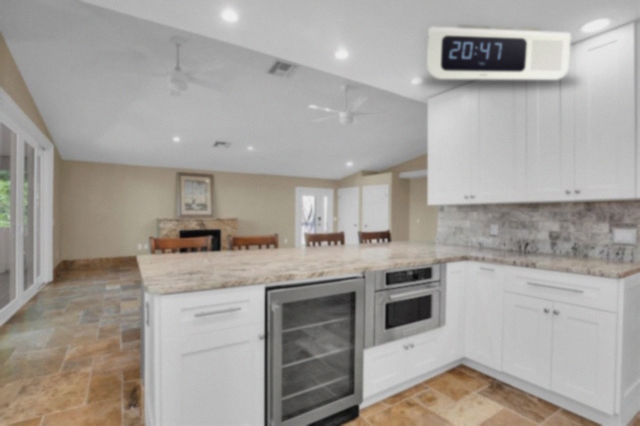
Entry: 20:47
